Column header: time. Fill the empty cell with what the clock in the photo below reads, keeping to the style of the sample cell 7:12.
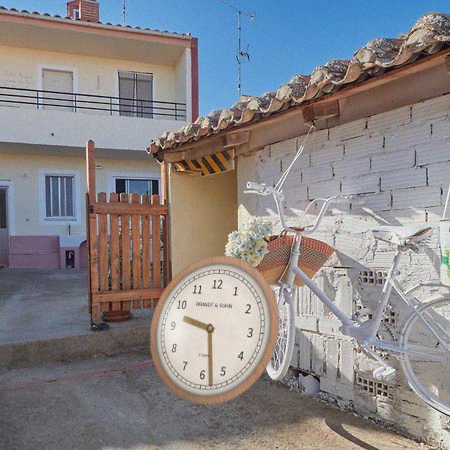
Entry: 9:28
